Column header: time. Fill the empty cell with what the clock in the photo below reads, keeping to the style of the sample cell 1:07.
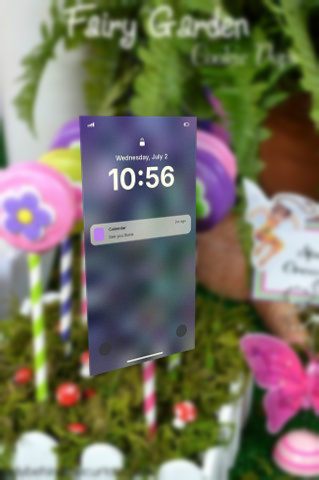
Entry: 10:56
